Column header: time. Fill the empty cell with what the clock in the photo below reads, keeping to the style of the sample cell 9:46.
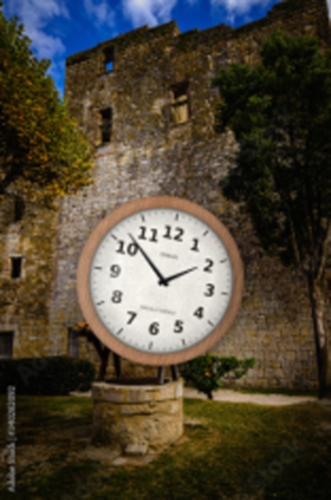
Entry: 1:52
